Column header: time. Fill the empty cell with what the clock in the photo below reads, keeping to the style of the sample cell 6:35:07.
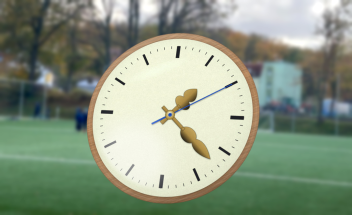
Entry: 1:22:10
